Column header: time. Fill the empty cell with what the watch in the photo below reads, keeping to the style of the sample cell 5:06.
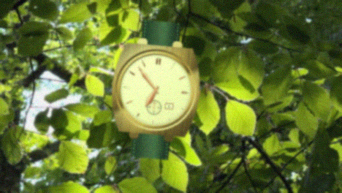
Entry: 6:53
